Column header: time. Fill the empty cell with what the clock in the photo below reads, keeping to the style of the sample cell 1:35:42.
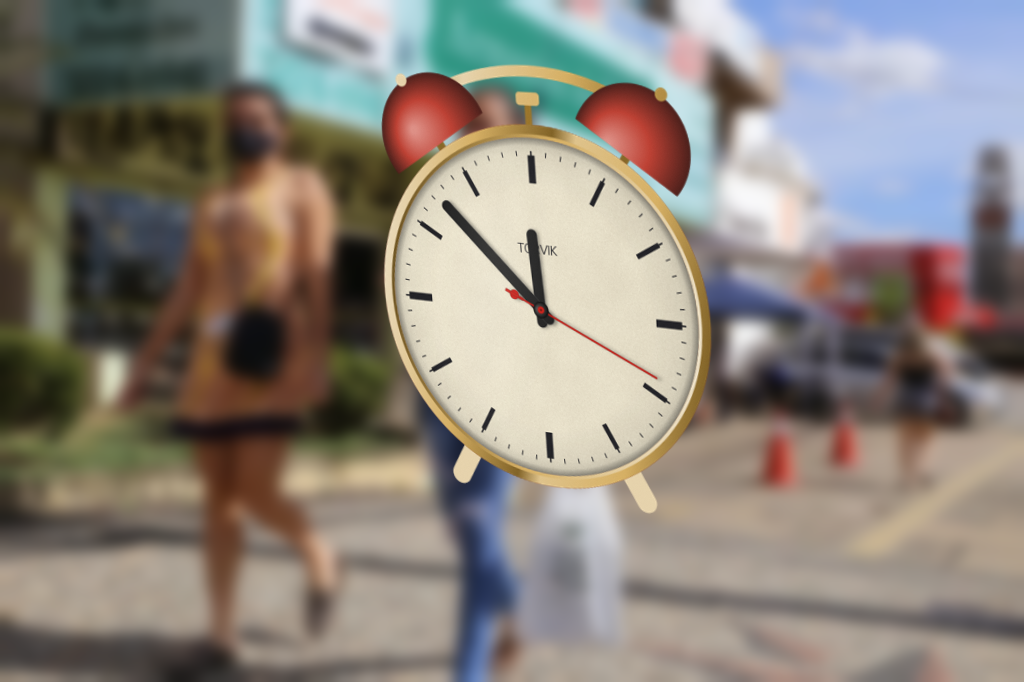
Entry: 11:52:19
